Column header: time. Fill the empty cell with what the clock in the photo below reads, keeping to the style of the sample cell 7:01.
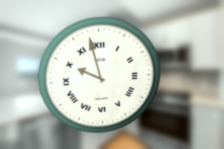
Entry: 9:58
